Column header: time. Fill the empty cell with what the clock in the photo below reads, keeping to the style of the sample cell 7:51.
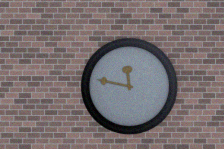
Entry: 11:47
